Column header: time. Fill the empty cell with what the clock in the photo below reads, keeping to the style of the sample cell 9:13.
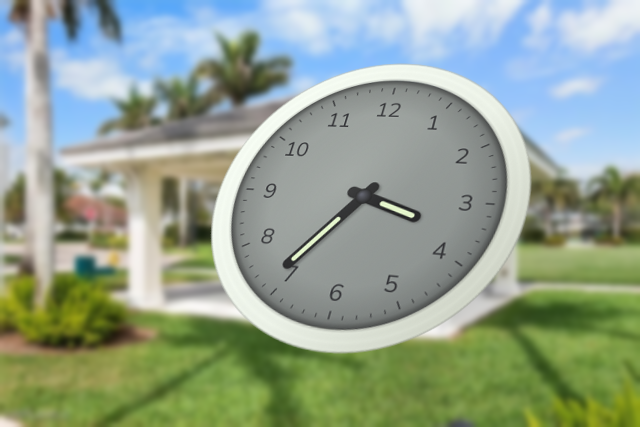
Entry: 3:36
